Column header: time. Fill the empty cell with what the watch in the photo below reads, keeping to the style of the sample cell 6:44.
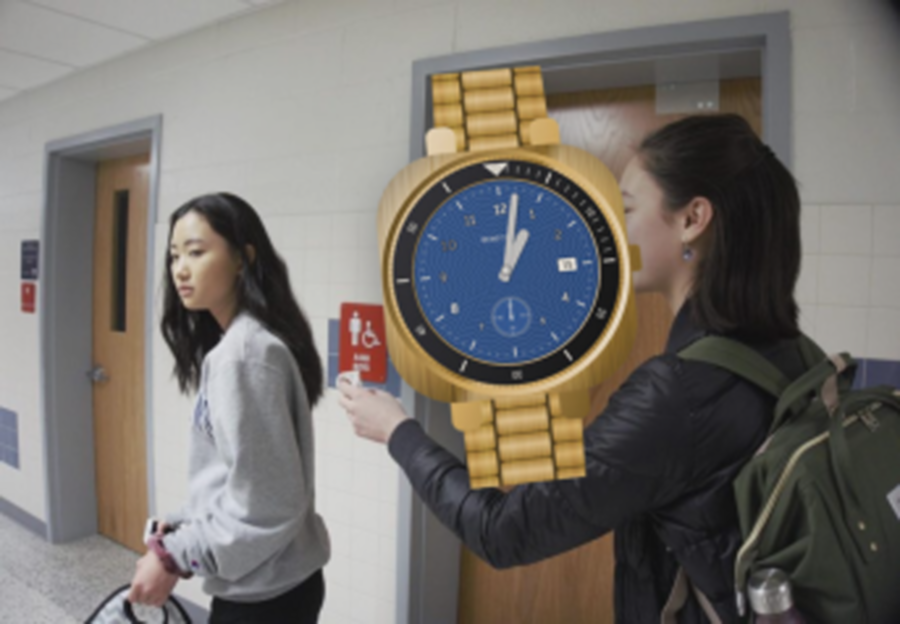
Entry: 1:02
